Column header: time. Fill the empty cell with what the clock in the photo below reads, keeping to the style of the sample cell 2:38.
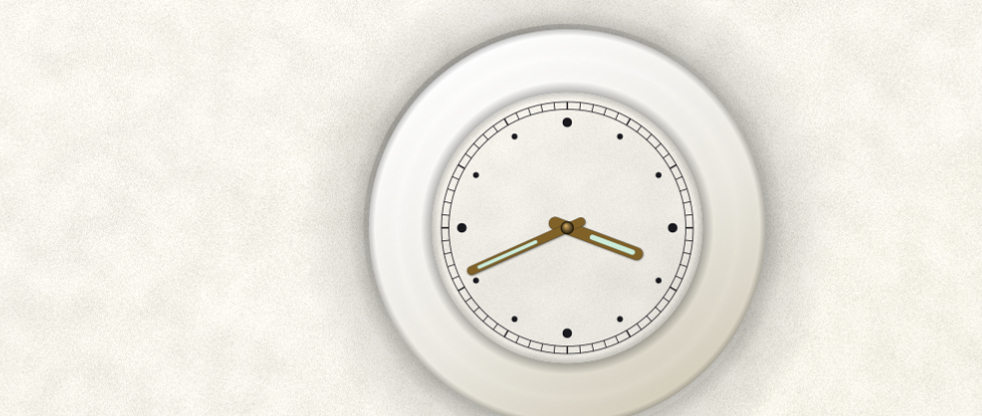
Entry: 3:41
